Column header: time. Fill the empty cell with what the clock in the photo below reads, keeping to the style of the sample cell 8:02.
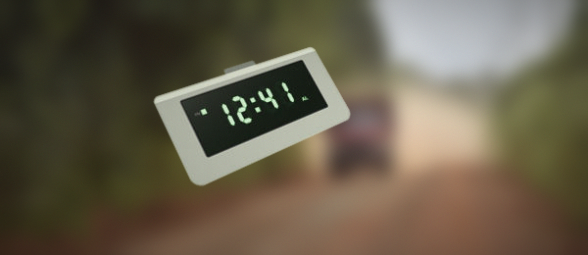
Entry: 12:41
